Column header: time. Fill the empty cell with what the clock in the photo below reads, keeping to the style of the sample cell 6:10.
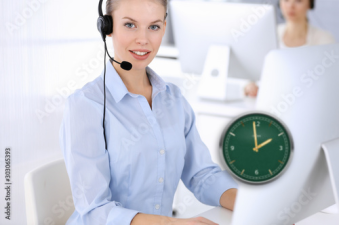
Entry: 1:59
